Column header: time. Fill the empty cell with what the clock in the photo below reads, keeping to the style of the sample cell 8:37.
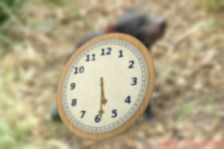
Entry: 5:29
